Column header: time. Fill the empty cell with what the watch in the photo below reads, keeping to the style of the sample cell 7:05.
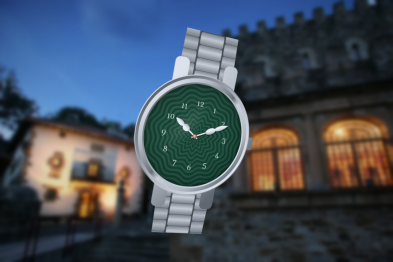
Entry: 10:11
